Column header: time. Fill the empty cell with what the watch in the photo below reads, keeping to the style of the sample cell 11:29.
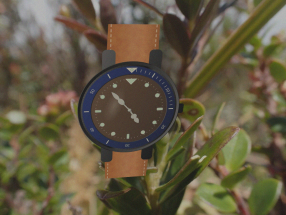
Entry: 4:53
